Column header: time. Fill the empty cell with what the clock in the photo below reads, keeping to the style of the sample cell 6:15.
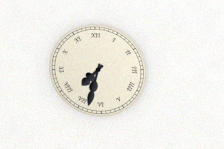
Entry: 7:33
